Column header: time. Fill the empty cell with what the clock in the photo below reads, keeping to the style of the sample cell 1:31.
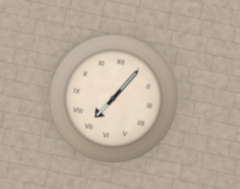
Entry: 7:05
